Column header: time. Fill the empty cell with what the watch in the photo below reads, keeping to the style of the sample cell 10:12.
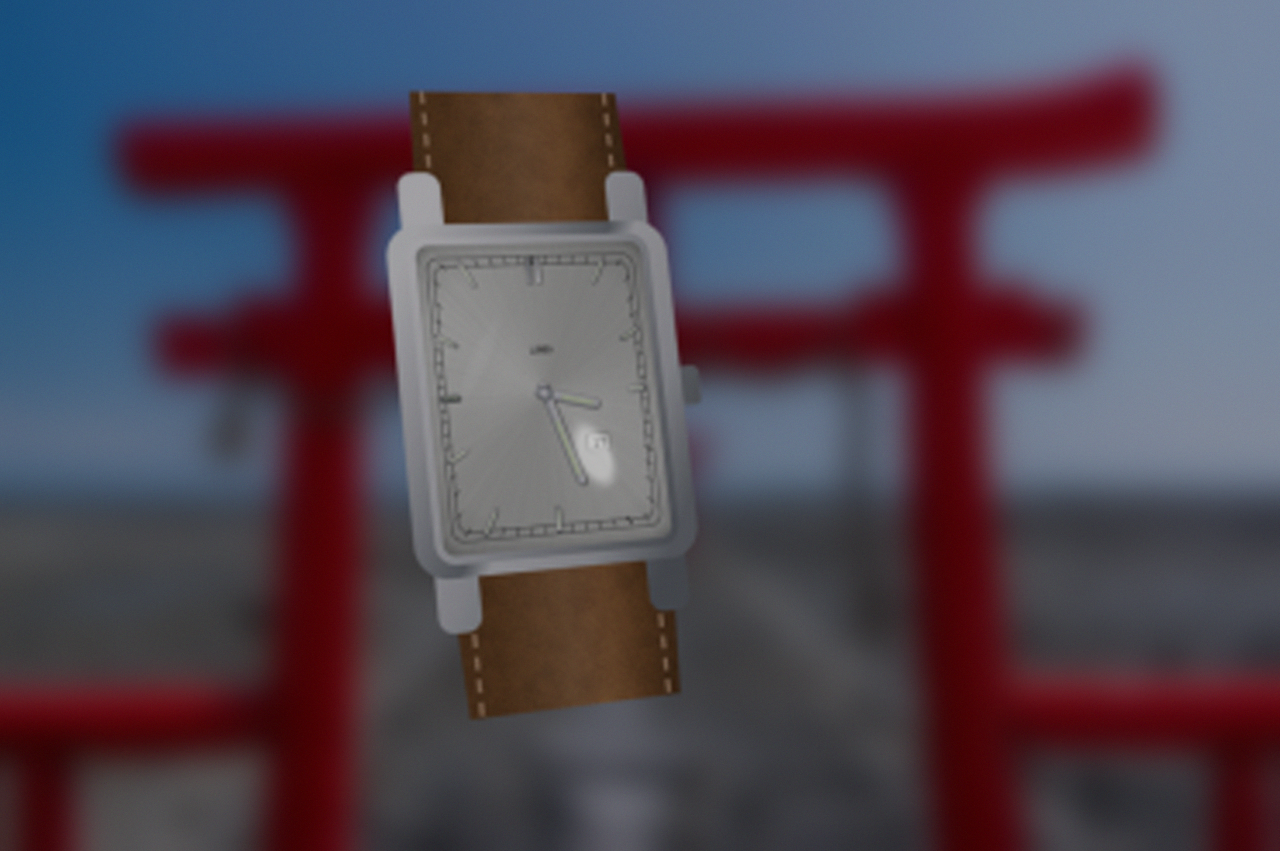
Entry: 3:27
